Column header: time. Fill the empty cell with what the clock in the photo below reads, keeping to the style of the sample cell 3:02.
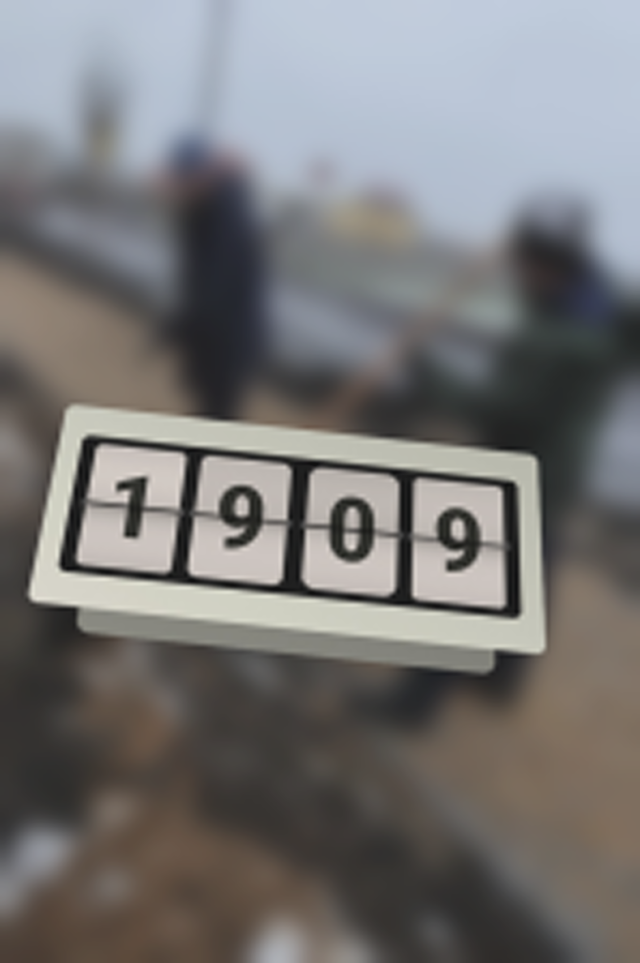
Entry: 19:09
